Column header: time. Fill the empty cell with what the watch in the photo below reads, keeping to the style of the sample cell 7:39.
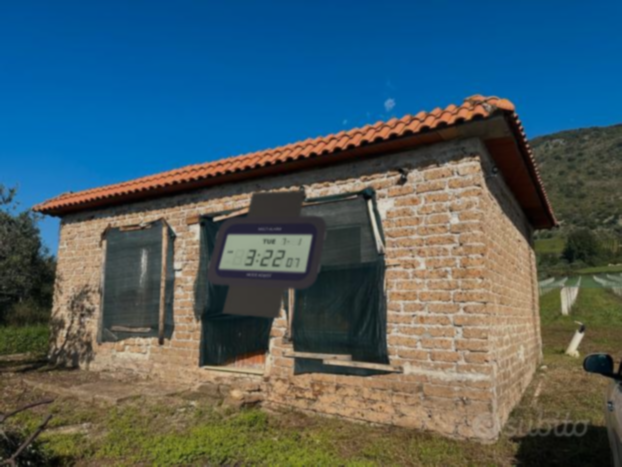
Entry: 3:22
